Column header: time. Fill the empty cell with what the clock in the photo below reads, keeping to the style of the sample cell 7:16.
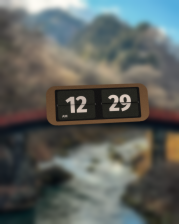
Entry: 12:29
